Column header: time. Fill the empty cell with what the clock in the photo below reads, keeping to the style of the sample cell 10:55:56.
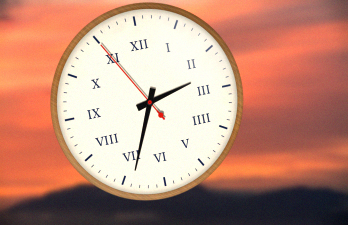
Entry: 2:33:55
